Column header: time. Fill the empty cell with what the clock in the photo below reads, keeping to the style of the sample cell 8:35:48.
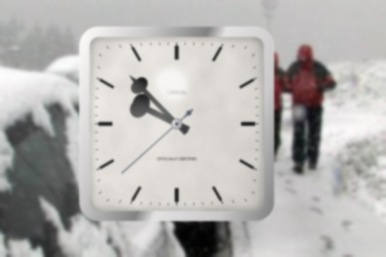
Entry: 9:52:38
